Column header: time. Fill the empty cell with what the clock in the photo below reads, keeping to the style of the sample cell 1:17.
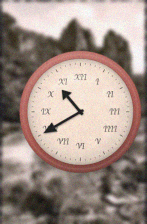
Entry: 10:40
